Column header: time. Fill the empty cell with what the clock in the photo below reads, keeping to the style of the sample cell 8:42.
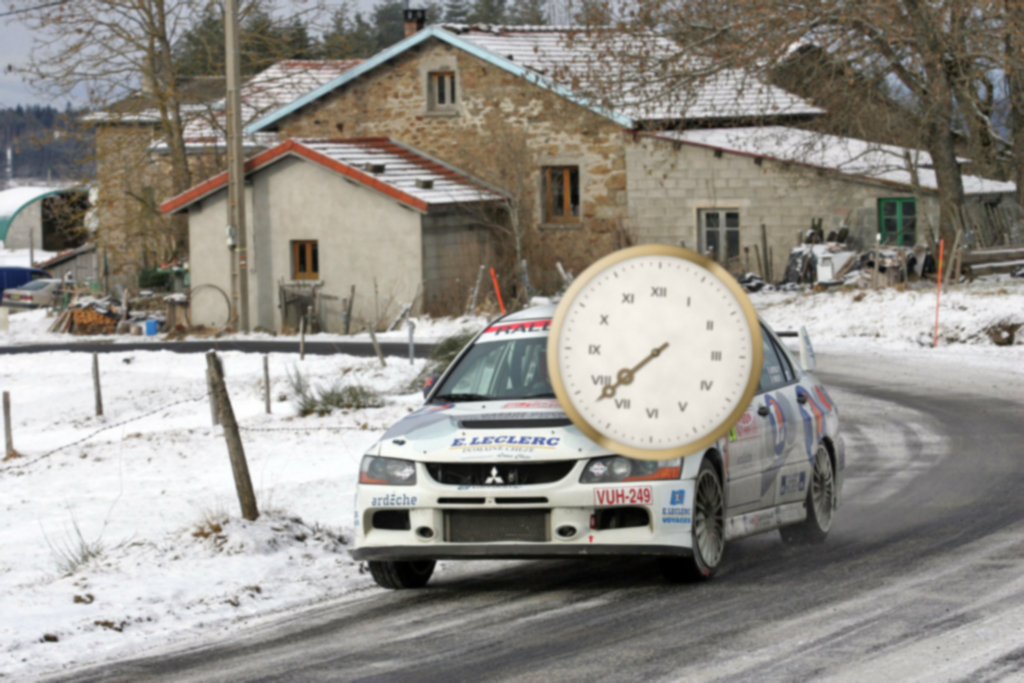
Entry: 7:38
